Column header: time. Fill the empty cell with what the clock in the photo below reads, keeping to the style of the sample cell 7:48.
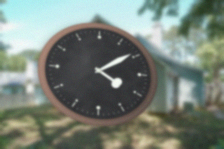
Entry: 4:09
